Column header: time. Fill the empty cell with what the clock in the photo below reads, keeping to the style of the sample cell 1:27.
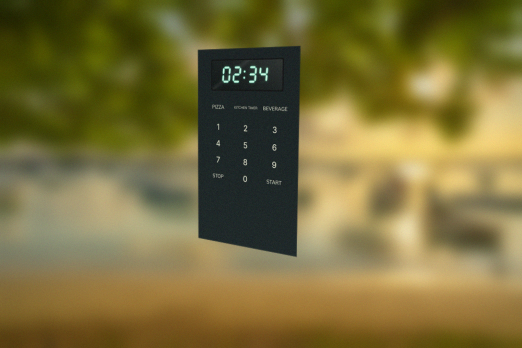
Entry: 2:34
